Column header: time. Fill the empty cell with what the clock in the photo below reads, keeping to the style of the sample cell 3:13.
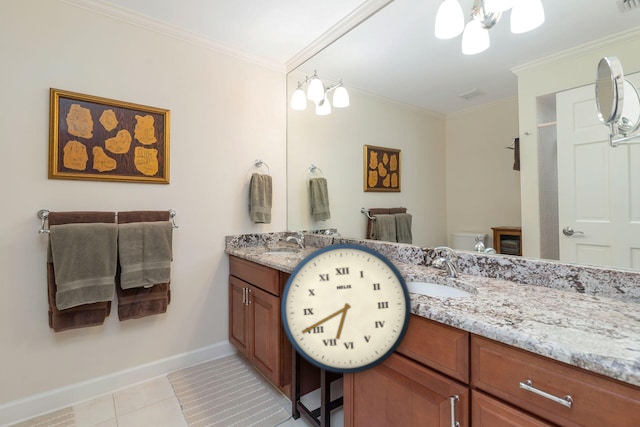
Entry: 6:41
